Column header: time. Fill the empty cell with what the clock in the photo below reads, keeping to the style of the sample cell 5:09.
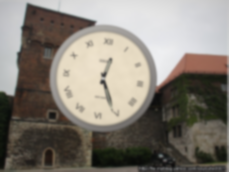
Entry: 12:26
